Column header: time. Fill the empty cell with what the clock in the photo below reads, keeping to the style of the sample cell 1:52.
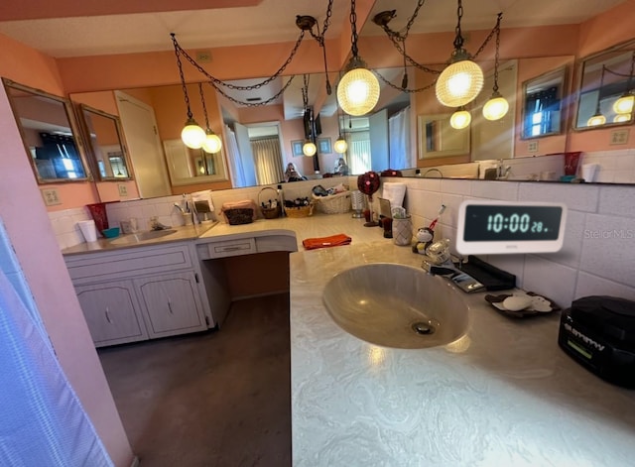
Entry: 10:00
